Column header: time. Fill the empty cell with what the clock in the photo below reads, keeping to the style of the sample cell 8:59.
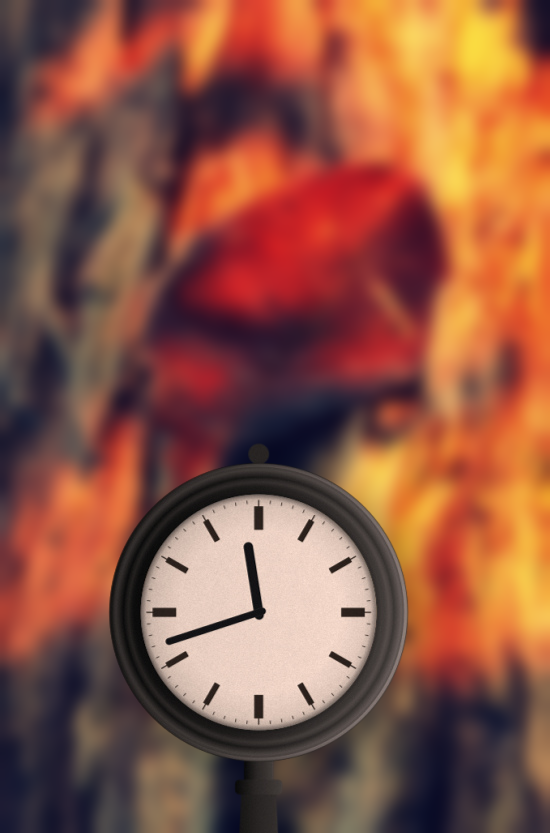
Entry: 11:42
